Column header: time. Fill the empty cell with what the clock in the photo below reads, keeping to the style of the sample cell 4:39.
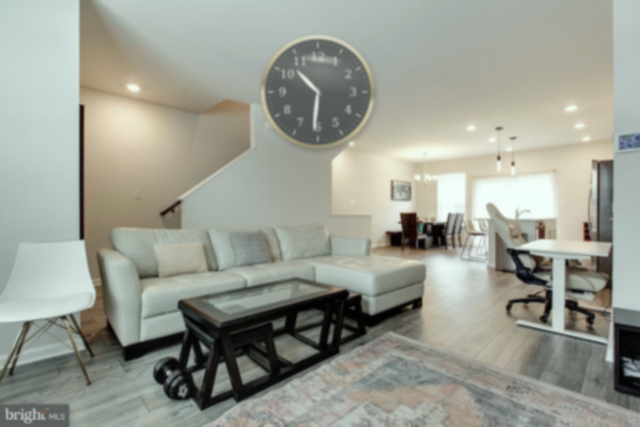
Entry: 10:31
